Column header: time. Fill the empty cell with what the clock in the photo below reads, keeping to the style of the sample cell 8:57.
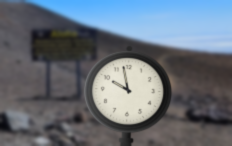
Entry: 9:58
